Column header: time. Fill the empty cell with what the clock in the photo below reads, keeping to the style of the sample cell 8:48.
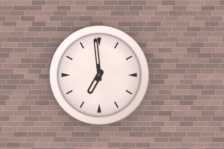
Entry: 6:59
